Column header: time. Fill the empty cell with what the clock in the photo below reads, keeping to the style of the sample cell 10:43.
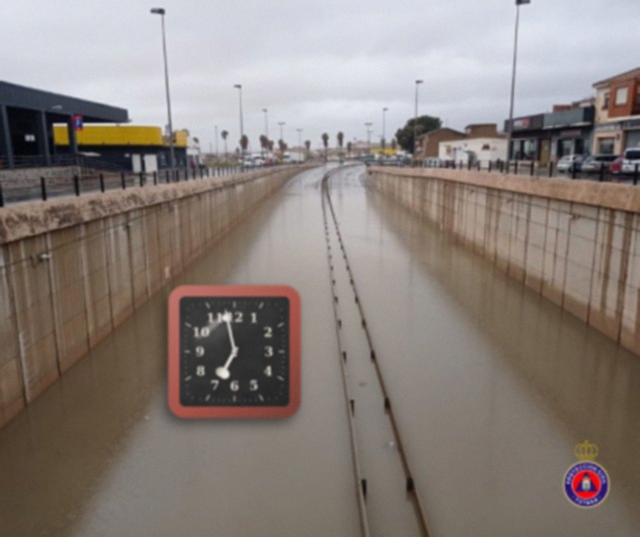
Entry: 6:58
